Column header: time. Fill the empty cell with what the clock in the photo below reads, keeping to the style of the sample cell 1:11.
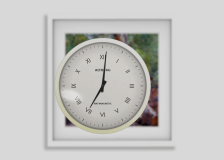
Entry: 7:01
